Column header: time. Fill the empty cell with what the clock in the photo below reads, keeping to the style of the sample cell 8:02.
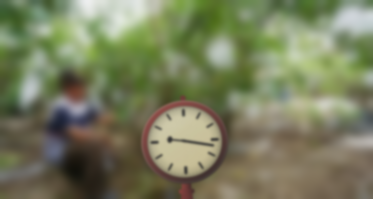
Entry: 9:17
